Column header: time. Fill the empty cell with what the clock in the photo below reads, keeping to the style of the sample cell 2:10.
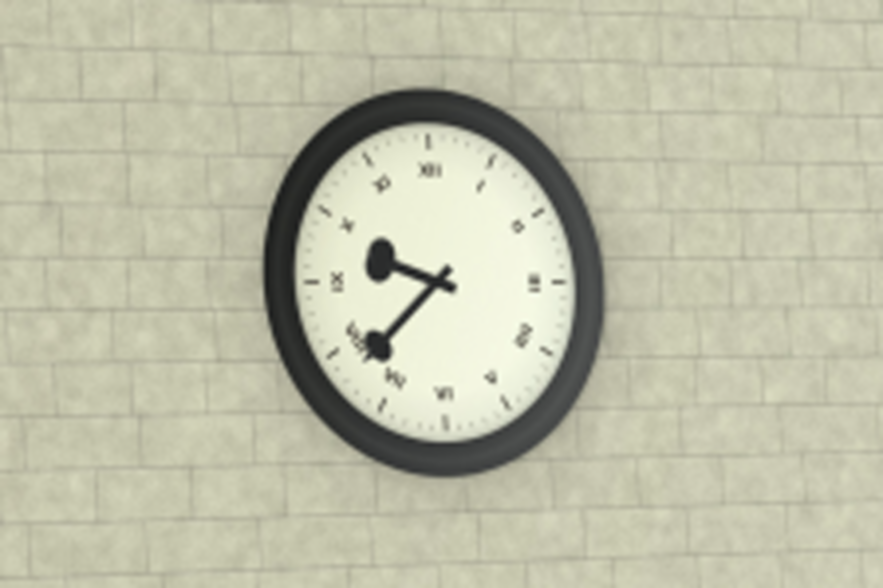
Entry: 9:38
